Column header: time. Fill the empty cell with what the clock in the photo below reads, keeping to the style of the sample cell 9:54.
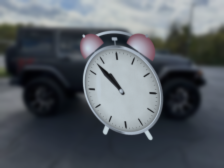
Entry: 10:53
